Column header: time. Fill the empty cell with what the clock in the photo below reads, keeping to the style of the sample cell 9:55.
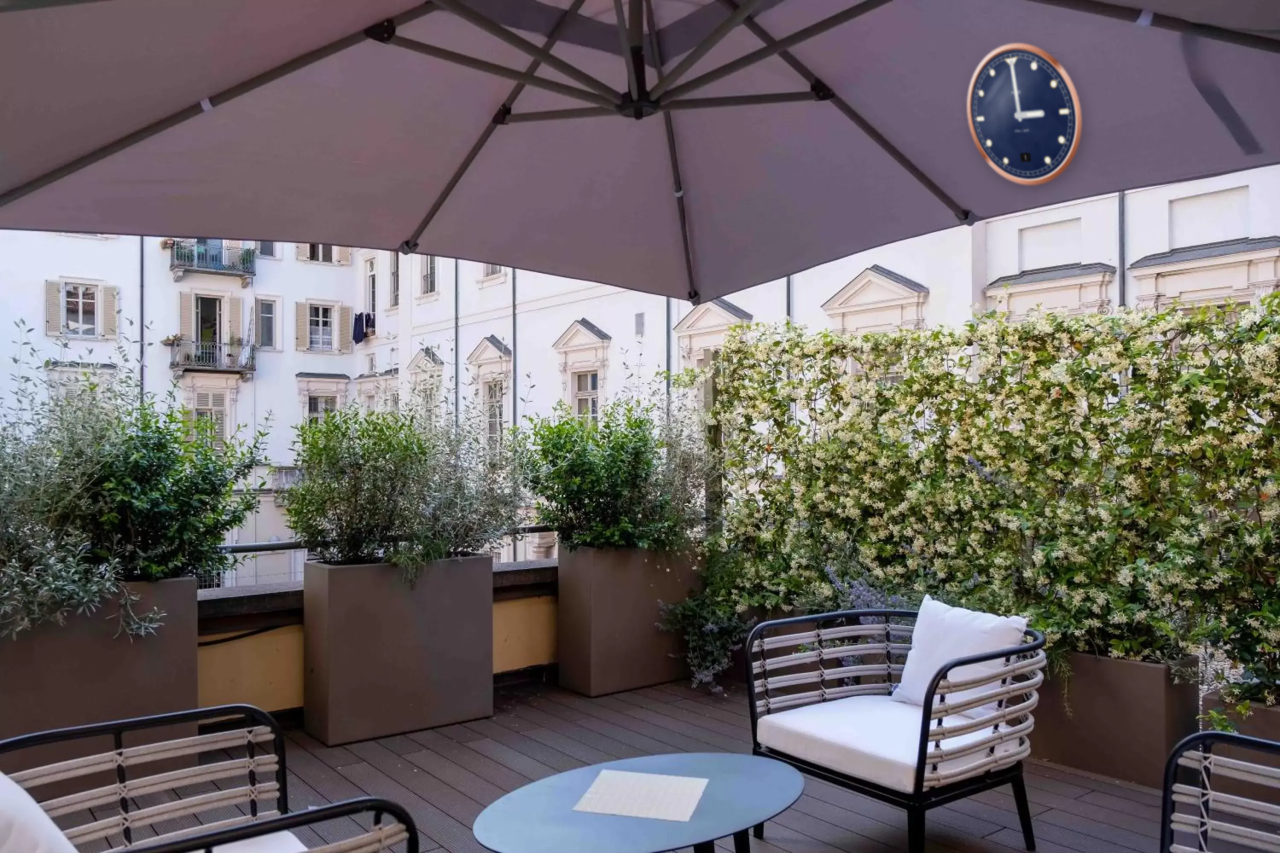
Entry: 3:00
